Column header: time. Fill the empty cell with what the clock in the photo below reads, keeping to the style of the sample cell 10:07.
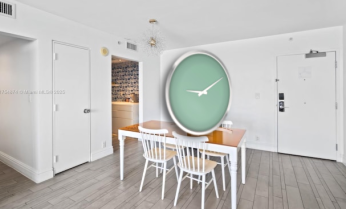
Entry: 9:10
